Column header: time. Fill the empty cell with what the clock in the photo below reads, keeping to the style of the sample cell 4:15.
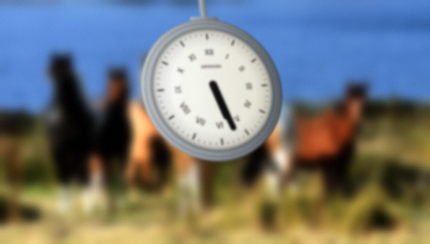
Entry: 5:27
